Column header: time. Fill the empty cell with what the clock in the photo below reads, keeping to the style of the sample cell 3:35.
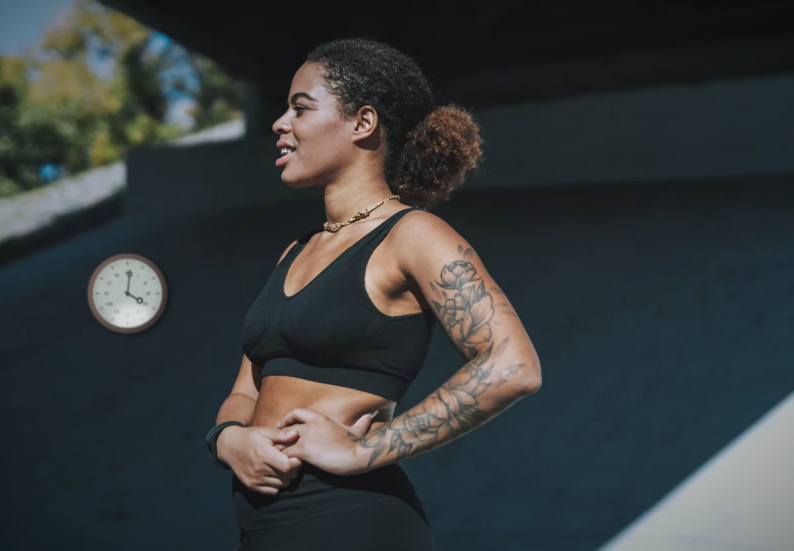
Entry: 4:01
